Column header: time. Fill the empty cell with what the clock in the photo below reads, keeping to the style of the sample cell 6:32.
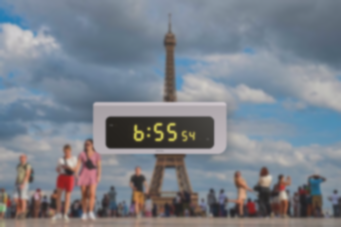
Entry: 6:55
